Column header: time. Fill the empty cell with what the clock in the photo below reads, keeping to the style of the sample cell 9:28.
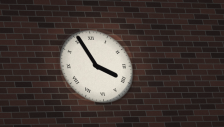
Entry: 3:56
